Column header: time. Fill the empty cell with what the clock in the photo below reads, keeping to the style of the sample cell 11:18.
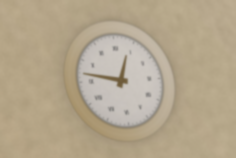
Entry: 12:47
